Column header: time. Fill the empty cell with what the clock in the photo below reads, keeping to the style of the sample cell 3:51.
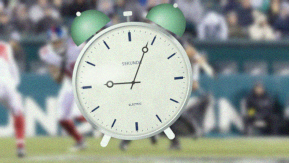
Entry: 9:04
